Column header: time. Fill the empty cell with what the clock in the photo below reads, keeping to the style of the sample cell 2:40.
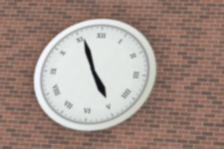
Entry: 4:56
